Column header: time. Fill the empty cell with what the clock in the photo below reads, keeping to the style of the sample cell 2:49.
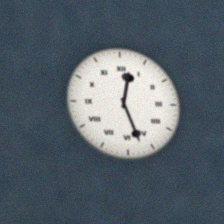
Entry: 12:27
